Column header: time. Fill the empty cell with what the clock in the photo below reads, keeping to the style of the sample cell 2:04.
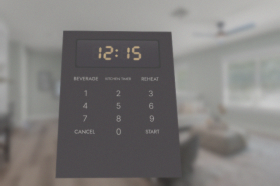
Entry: 12:15
